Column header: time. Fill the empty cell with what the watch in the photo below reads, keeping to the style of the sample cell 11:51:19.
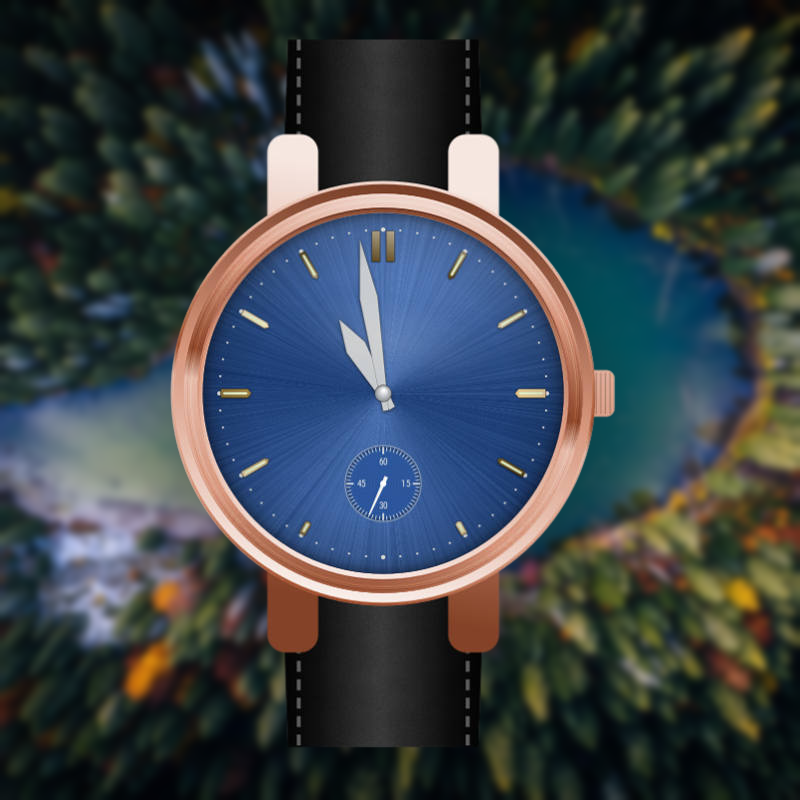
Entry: 10:58:34
